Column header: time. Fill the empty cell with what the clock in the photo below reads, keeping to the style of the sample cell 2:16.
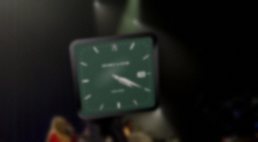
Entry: 4:20
